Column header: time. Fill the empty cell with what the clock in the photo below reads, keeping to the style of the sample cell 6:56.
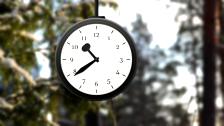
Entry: 10:39
